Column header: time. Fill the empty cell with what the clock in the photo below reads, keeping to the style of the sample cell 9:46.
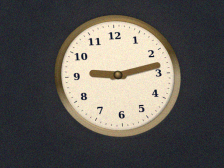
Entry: 9:13
